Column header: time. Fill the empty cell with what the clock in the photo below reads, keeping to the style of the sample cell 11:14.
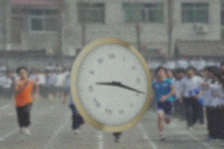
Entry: 9:19
